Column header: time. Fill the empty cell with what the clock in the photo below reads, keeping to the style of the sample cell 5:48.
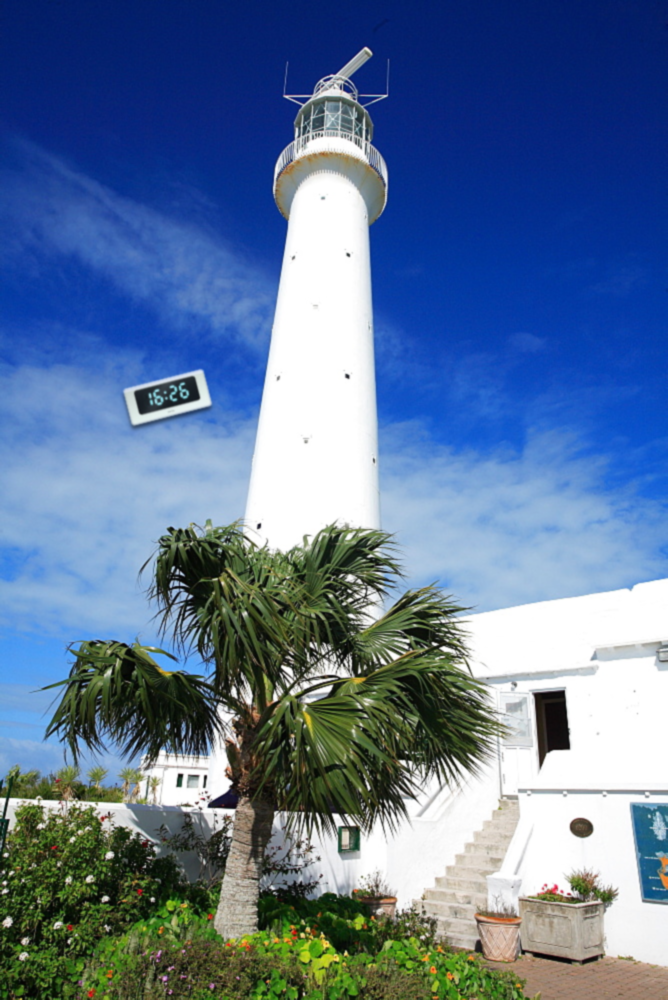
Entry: 16:26
